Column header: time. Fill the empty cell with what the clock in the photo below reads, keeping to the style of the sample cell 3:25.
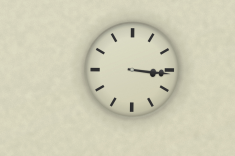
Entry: 3:16
